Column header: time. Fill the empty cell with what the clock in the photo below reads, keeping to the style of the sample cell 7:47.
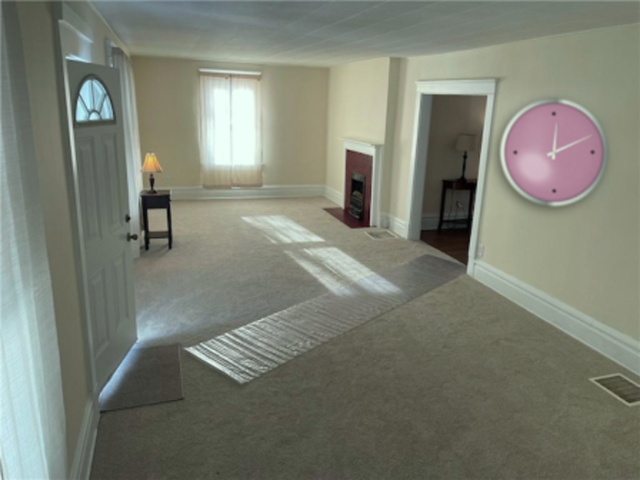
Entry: 12:11
